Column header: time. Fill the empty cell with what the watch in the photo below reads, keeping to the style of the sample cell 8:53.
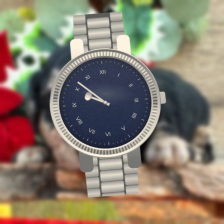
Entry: 9:52
